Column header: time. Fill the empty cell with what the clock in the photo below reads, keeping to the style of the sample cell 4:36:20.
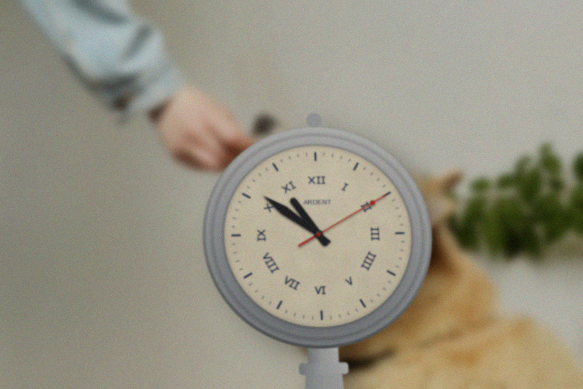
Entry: 10:51:10
